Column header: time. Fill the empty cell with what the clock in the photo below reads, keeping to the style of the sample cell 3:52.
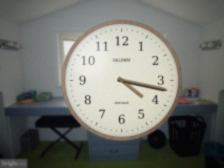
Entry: 4:17
